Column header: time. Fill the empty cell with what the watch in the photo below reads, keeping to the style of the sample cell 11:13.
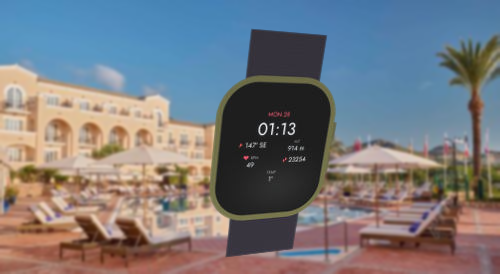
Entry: 1:13
